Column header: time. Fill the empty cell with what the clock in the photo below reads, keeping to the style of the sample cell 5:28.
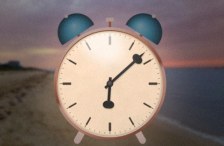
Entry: 6:08
